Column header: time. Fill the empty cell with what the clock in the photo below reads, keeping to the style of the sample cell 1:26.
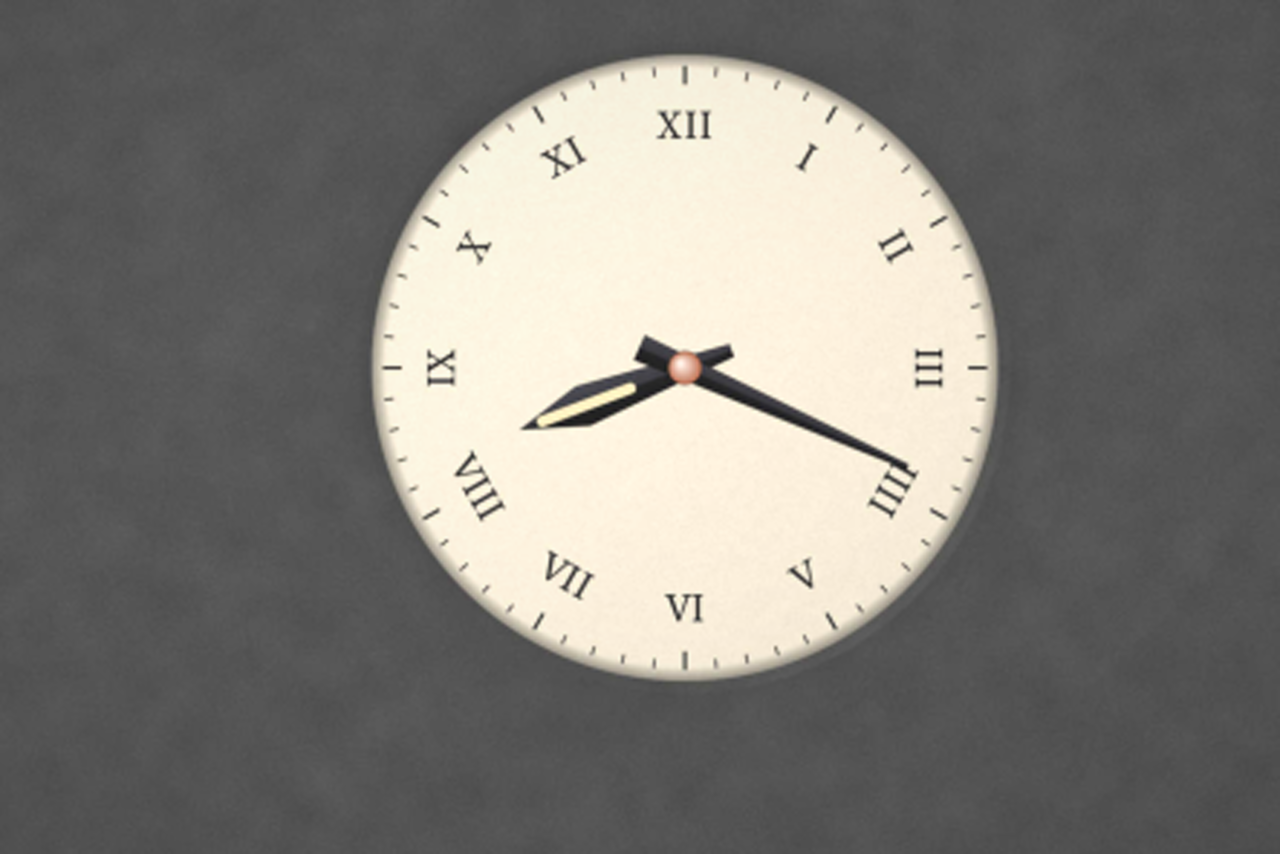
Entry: 8:19
